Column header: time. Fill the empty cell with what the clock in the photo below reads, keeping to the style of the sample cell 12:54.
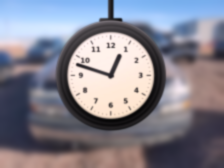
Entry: 12:48
